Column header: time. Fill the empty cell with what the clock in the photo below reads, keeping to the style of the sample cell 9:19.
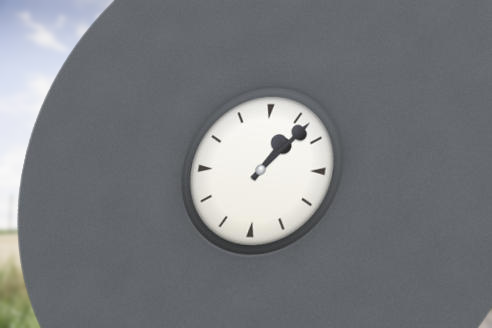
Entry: 1:07
